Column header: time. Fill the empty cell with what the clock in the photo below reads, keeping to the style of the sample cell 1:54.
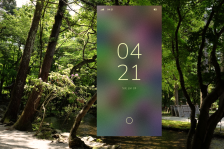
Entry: 4:21
